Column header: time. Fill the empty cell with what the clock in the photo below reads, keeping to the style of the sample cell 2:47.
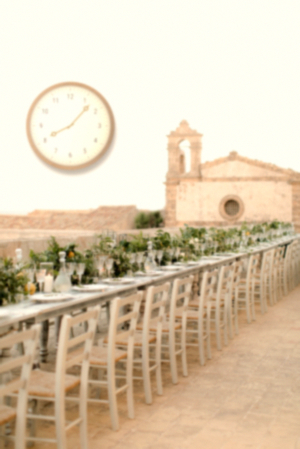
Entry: 8:07
